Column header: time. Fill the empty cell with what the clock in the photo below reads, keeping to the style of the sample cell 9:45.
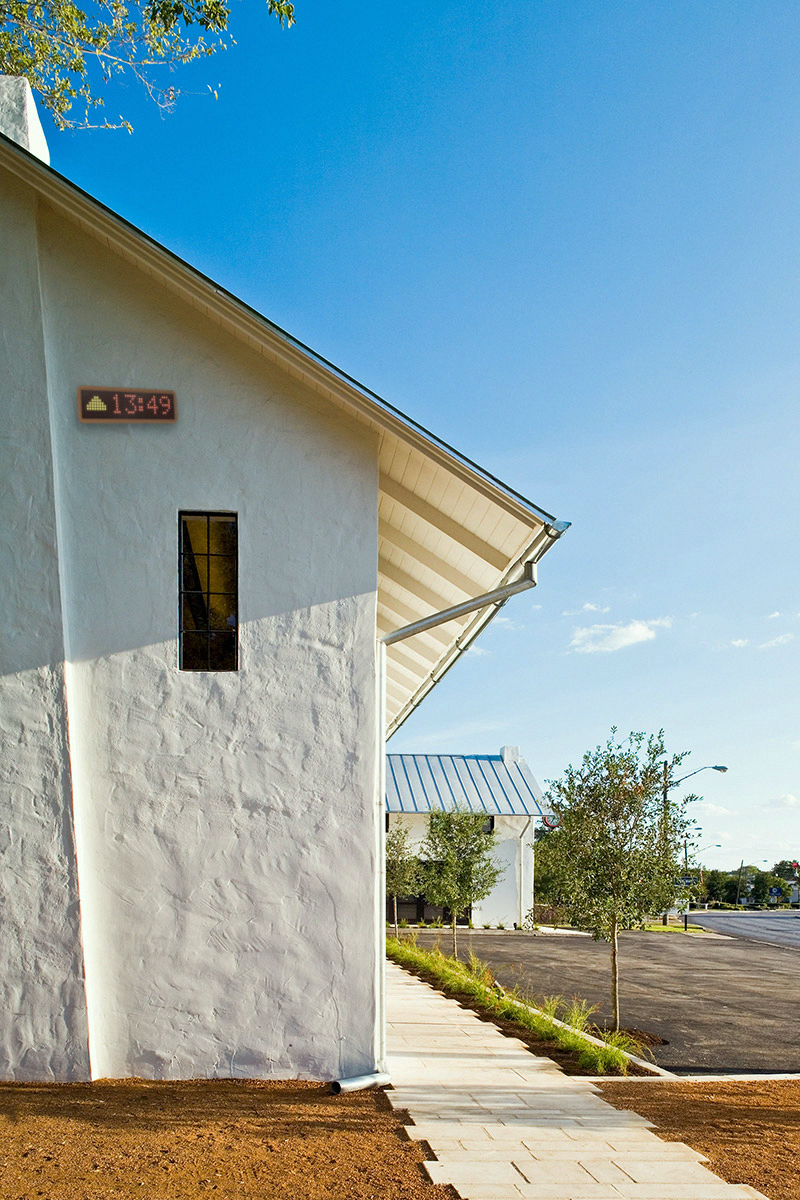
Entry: 13:49
